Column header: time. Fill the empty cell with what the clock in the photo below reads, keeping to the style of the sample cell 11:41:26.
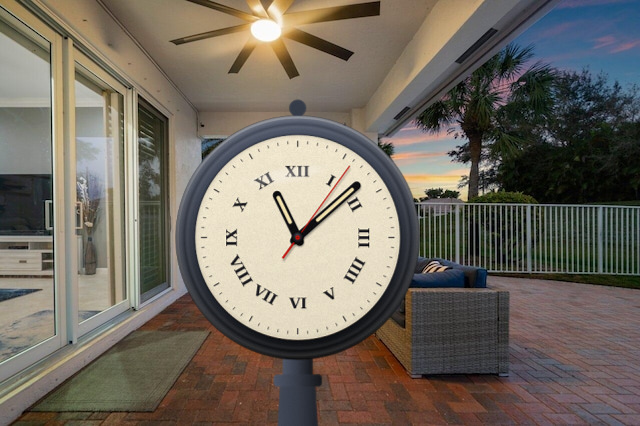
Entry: 11:08:06
